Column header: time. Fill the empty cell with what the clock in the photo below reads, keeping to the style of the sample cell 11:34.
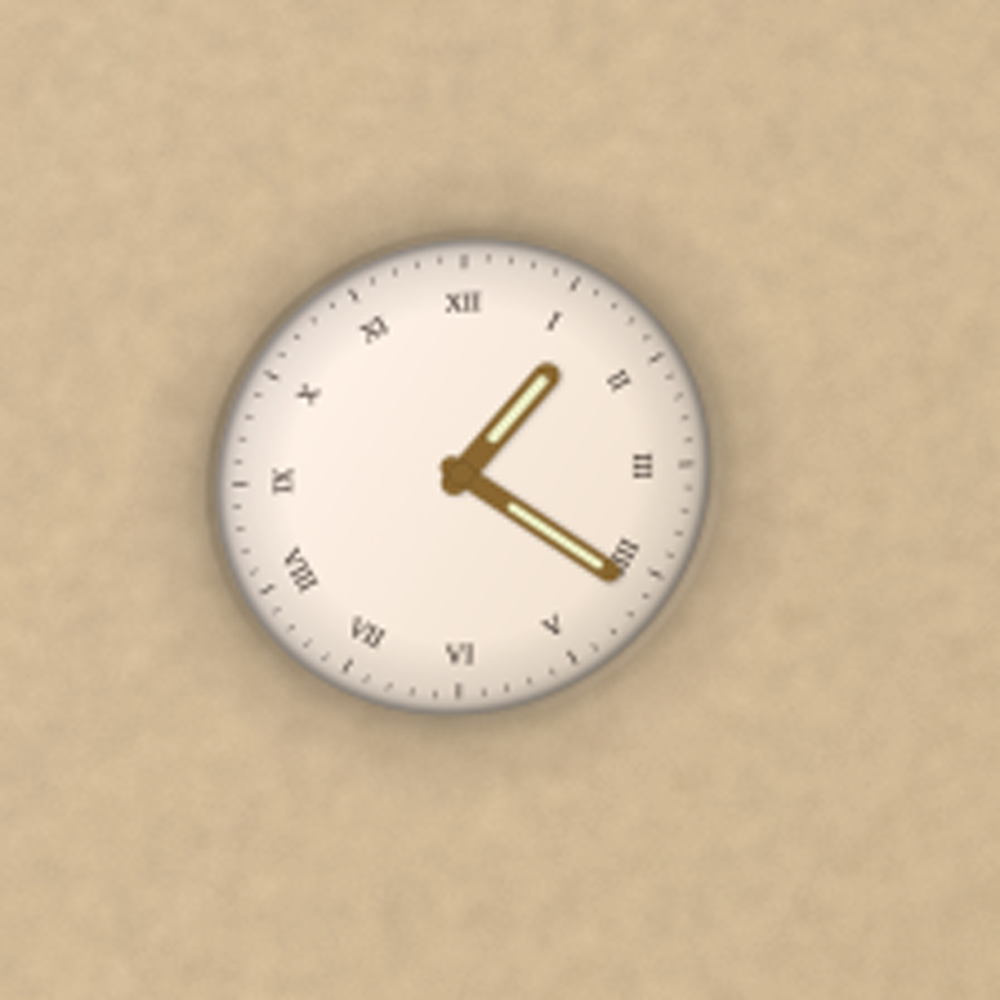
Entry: 1:21
